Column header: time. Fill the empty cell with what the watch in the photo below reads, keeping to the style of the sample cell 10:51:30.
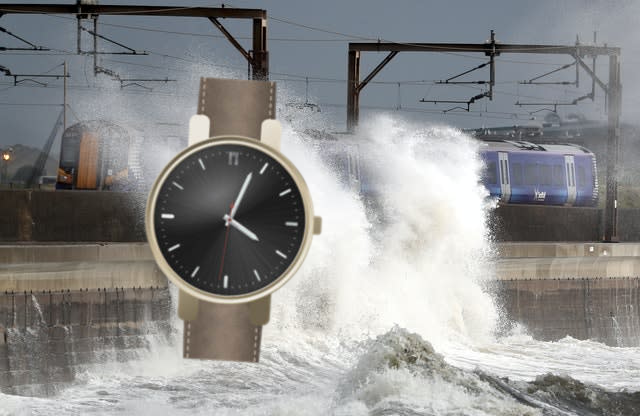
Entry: 4:03:31
